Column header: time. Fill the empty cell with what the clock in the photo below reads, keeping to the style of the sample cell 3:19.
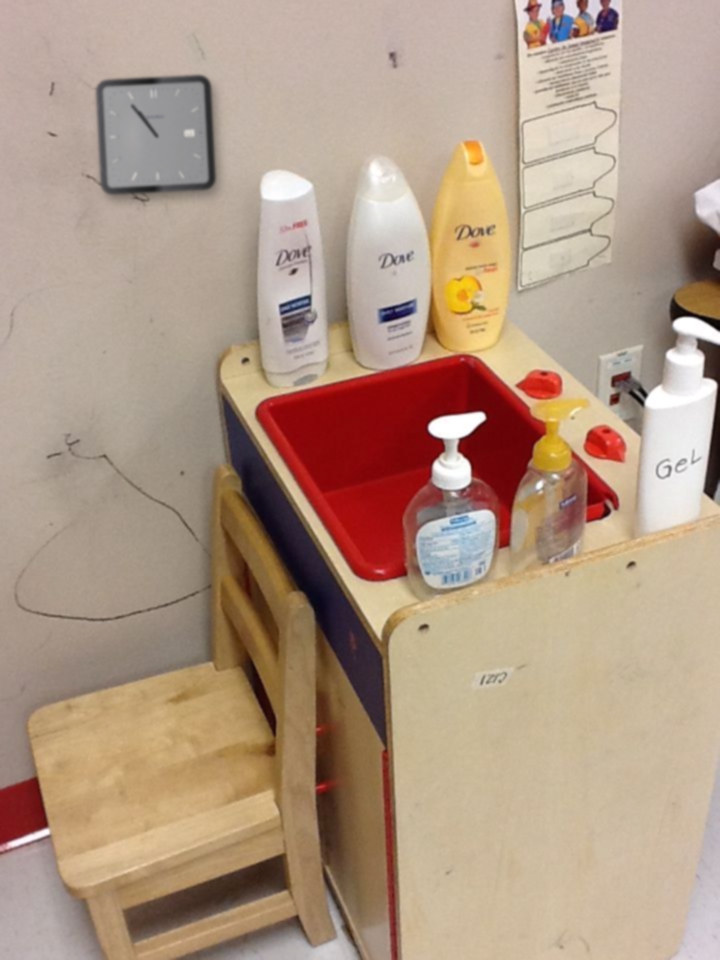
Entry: 10:54
